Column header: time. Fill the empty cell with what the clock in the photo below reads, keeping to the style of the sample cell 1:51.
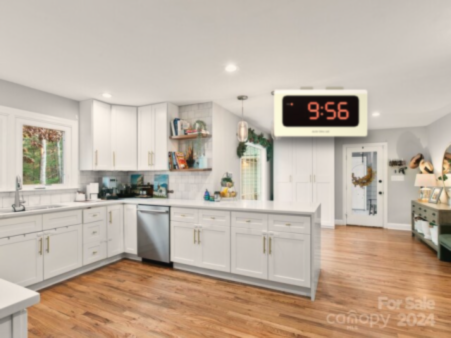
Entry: 9:56
